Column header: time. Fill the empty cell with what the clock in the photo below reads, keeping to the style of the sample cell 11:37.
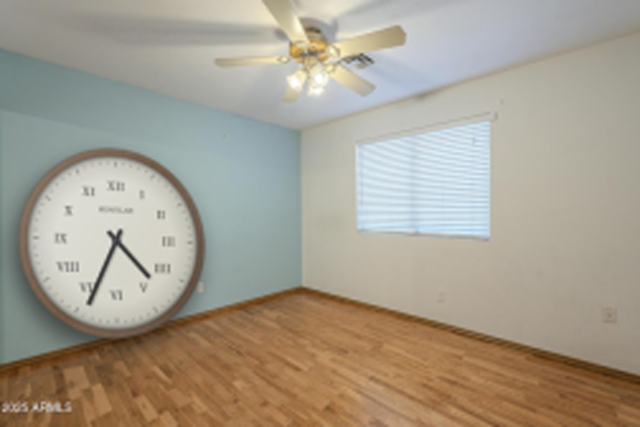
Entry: 4:34
